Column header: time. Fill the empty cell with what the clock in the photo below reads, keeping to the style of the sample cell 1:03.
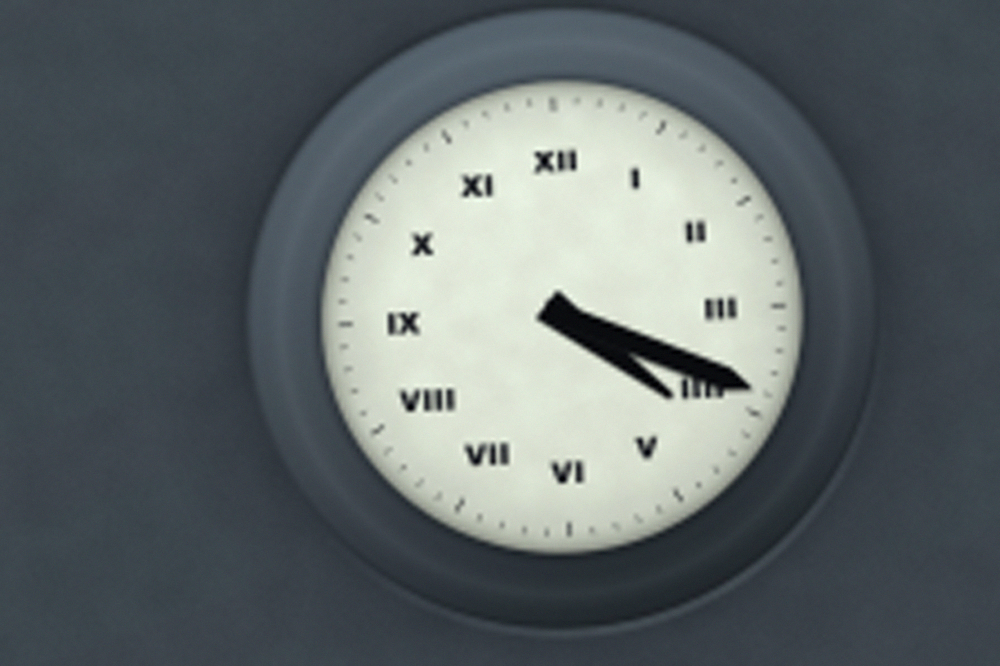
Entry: 4:19
